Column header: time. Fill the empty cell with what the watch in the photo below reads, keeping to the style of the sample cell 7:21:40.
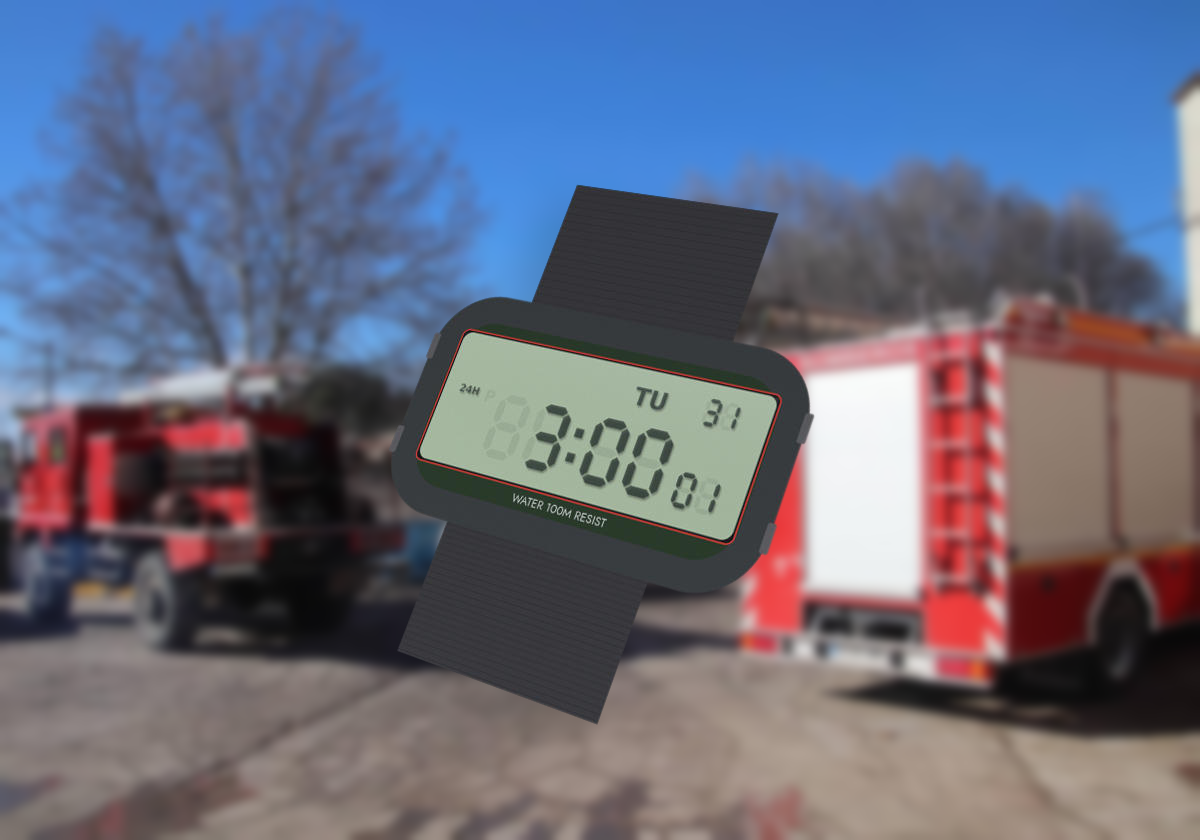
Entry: 3:00:01
